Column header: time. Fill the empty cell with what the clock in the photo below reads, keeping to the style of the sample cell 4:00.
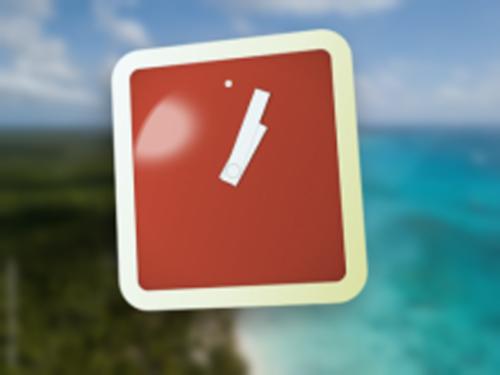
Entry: 1:04
